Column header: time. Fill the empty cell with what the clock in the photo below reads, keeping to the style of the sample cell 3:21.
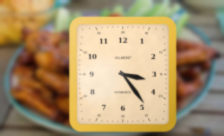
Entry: 3:24
